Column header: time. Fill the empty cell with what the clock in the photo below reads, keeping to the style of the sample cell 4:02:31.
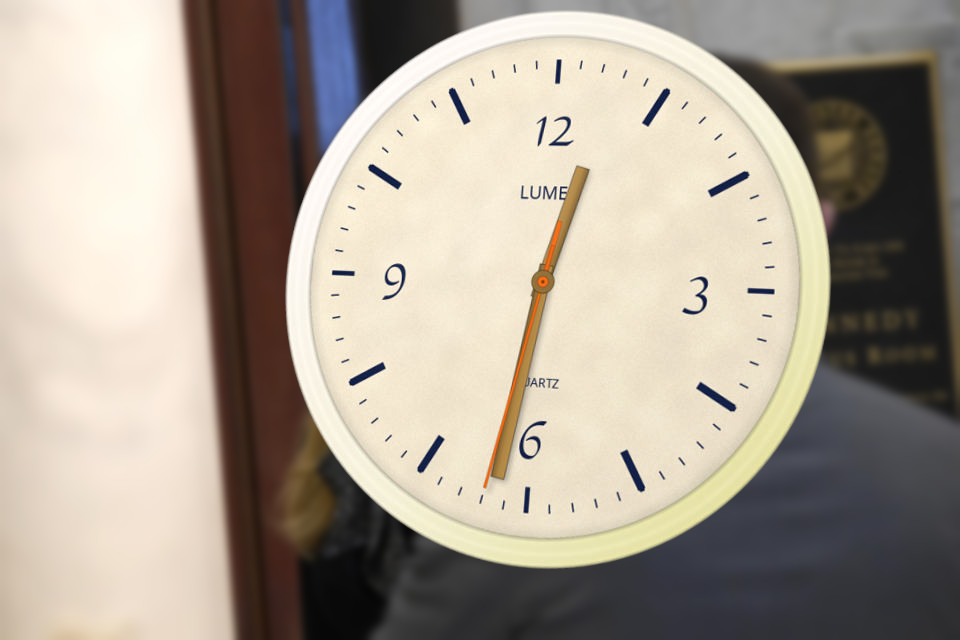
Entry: 12:31:32
